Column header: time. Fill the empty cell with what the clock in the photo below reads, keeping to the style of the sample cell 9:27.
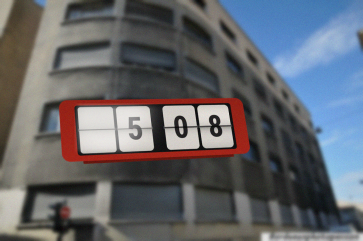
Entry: 5:08
